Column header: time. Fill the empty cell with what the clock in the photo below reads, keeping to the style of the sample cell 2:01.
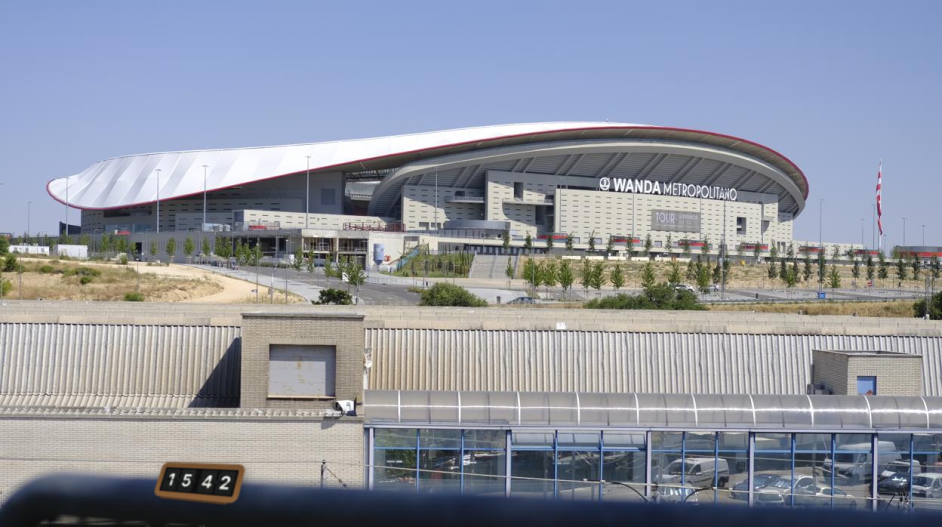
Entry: 15:42
